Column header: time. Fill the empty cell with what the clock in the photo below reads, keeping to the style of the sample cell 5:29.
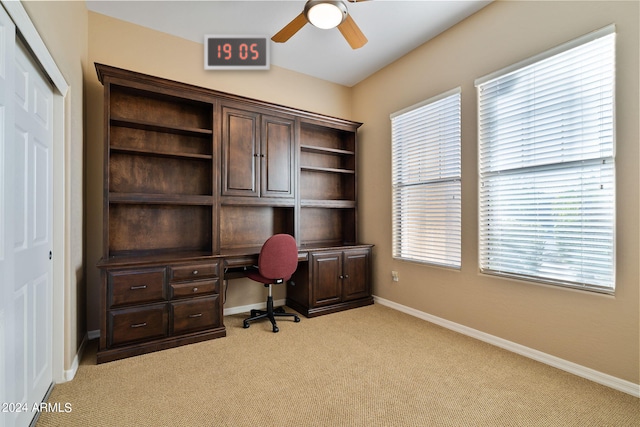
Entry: 19:05
